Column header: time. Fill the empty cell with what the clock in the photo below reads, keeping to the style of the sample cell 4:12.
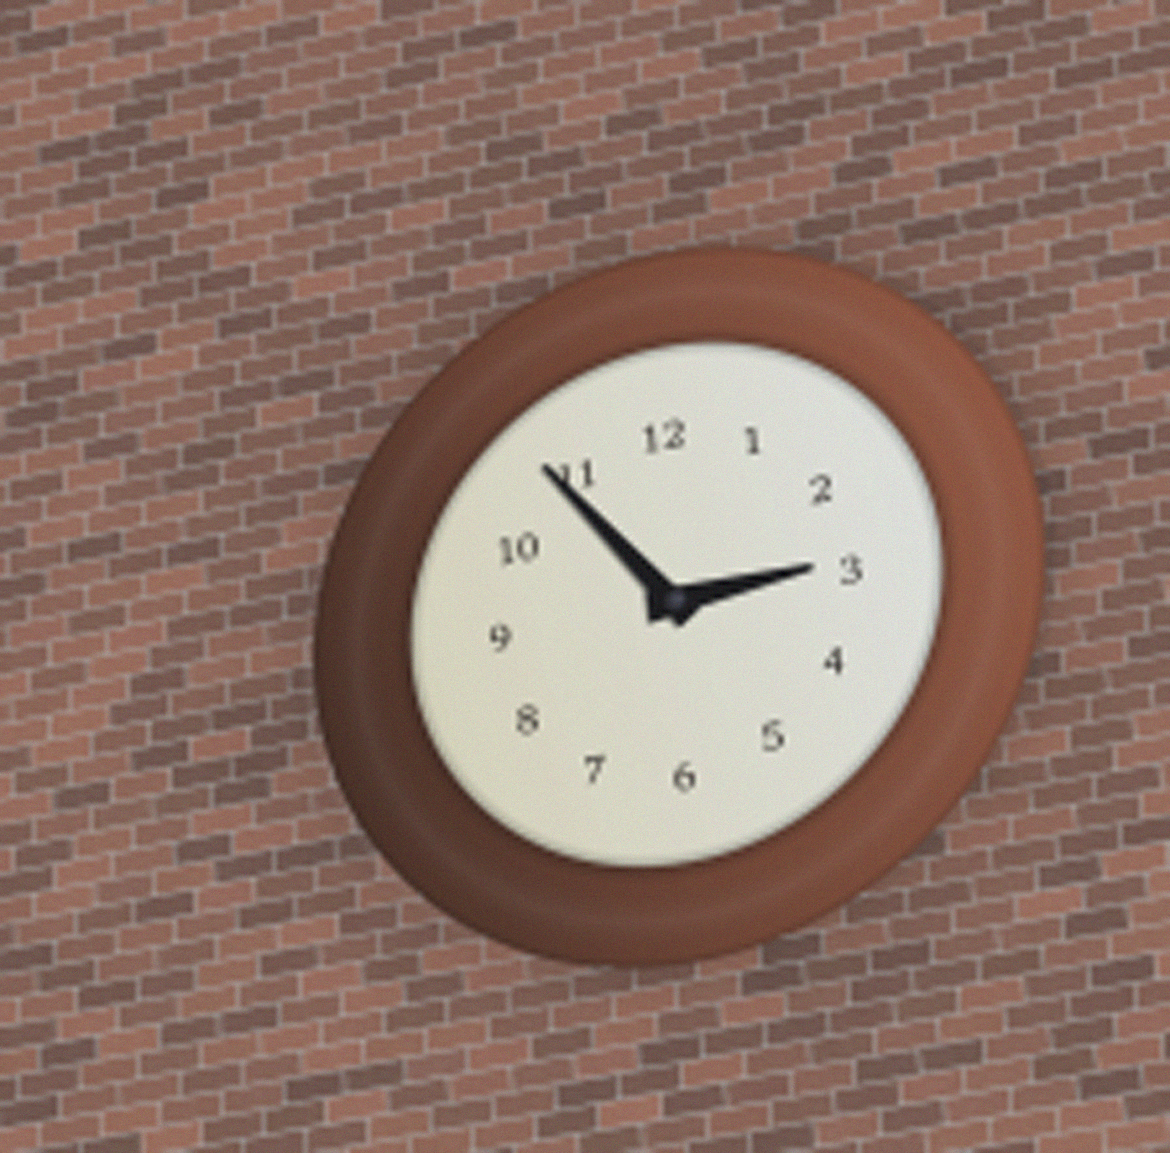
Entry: 2:54
